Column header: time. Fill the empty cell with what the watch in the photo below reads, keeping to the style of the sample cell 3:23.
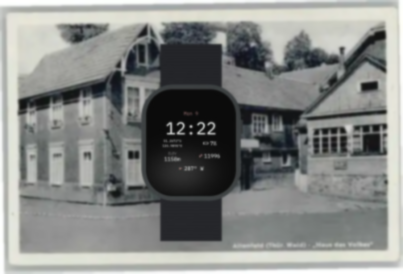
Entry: 12:22
